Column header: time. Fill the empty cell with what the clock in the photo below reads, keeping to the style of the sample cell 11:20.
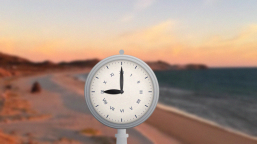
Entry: 9:00
